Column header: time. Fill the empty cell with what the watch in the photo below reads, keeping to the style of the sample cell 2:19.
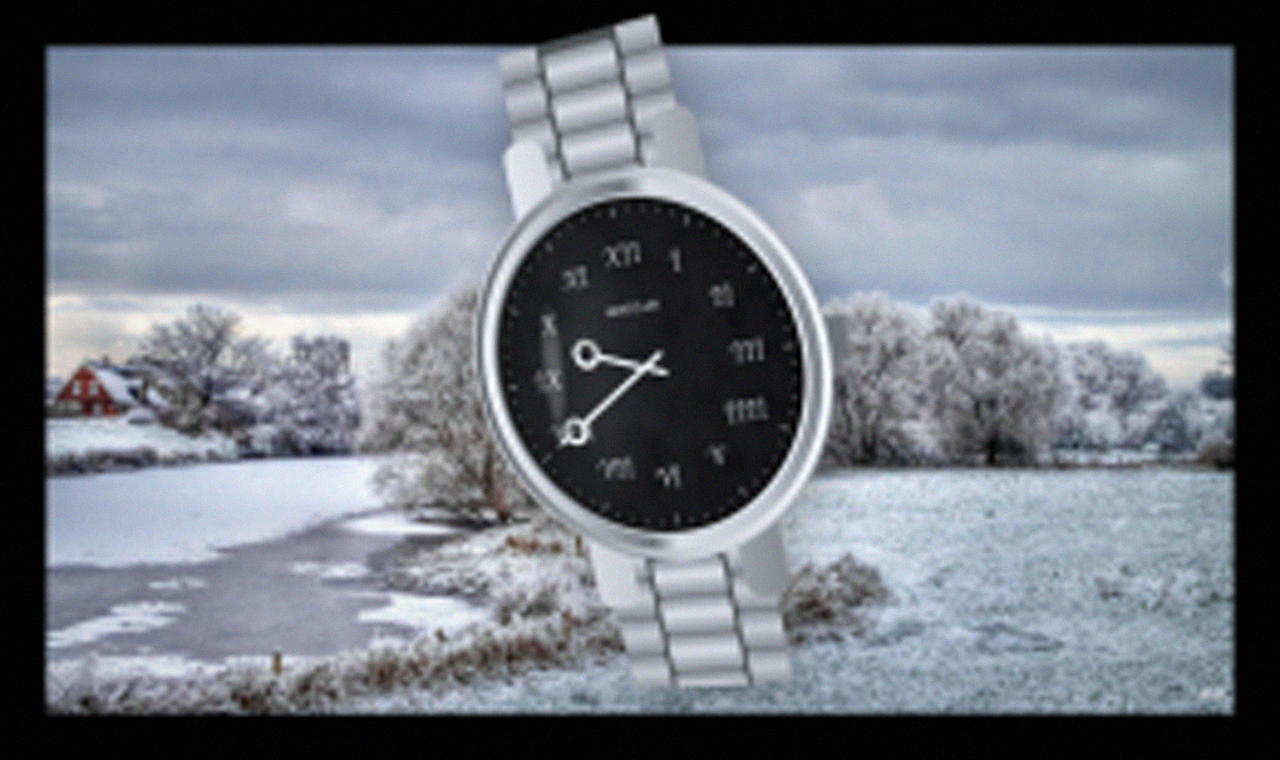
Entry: 9:40
